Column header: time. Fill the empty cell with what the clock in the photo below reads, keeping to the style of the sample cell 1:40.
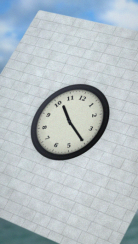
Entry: 10:20
